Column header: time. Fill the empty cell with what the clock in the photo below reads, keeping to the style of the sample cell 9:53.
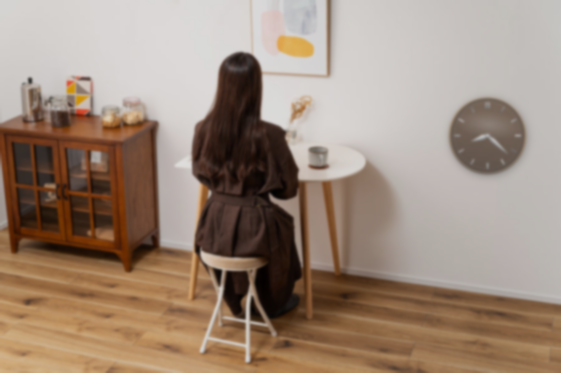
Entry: 8:22
